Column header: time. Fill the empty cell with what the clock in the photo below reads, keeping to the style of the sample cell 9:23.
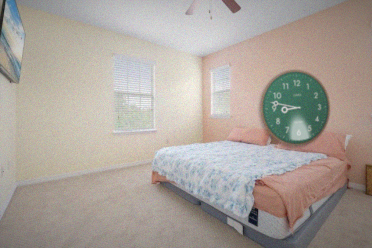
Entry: 8:47
